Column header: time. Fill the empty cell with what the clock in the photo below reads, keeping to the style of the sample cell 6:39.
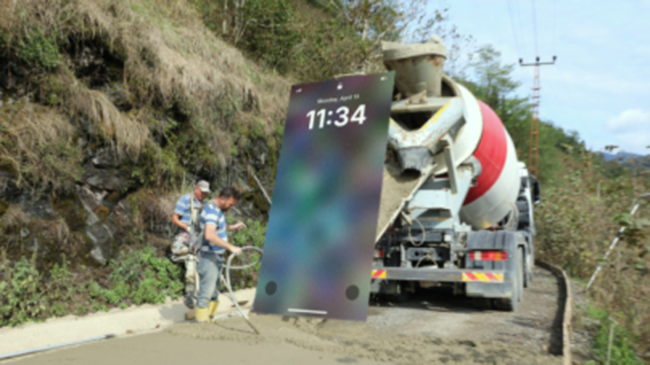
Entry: 11:34
